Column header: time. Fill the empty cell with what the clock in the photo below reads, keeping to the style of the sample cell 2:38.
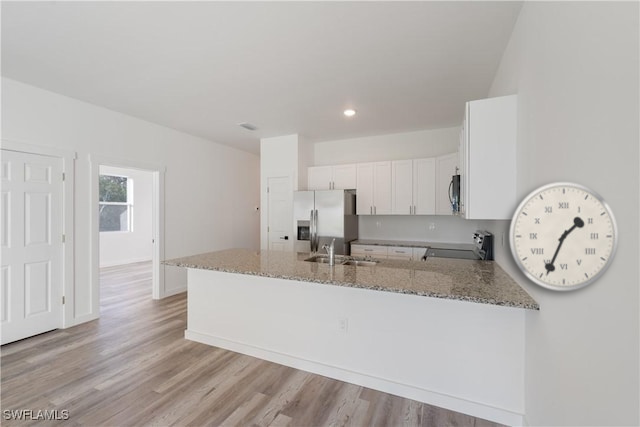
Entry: 1:34
